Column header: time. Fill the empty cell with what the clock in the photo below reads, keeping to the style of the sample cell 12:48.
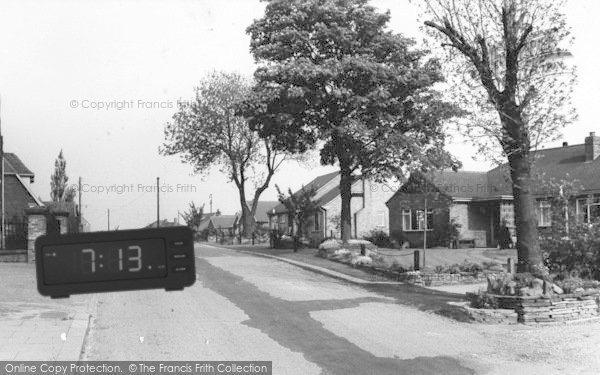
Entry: 7:13
